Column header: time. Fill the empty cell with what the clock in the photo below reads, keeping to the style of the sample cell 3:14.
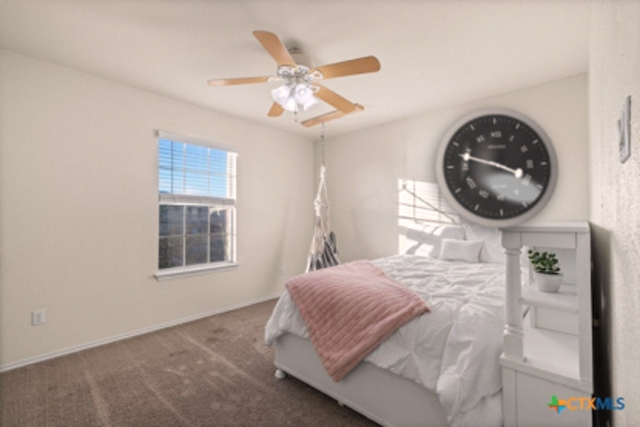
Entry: 3:48
